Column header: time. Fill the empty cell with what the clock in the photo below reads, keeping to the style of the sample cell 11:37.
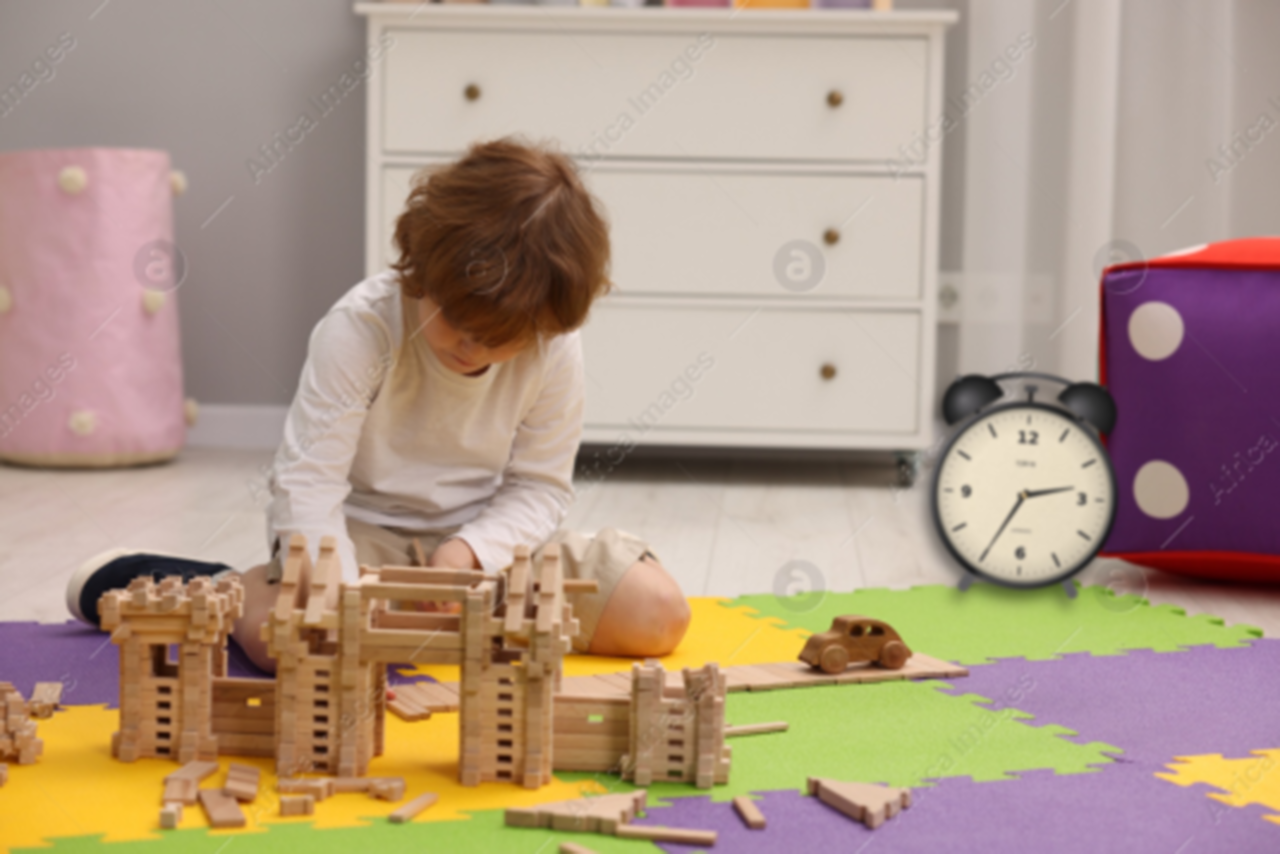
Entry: 2:35
